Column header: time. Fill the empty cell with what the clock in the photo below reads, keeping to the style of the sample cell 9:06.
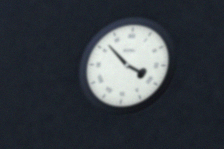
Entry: 3:52
